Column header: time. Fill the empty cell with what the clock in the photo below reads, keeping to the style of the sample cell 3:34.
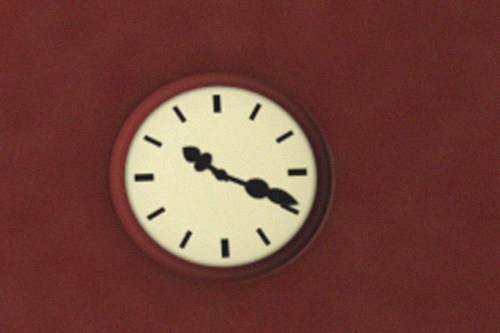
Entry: 10:19
